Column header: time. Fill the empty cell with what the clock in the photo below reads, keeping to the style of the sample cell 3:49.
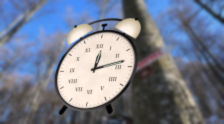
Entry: 12:13
